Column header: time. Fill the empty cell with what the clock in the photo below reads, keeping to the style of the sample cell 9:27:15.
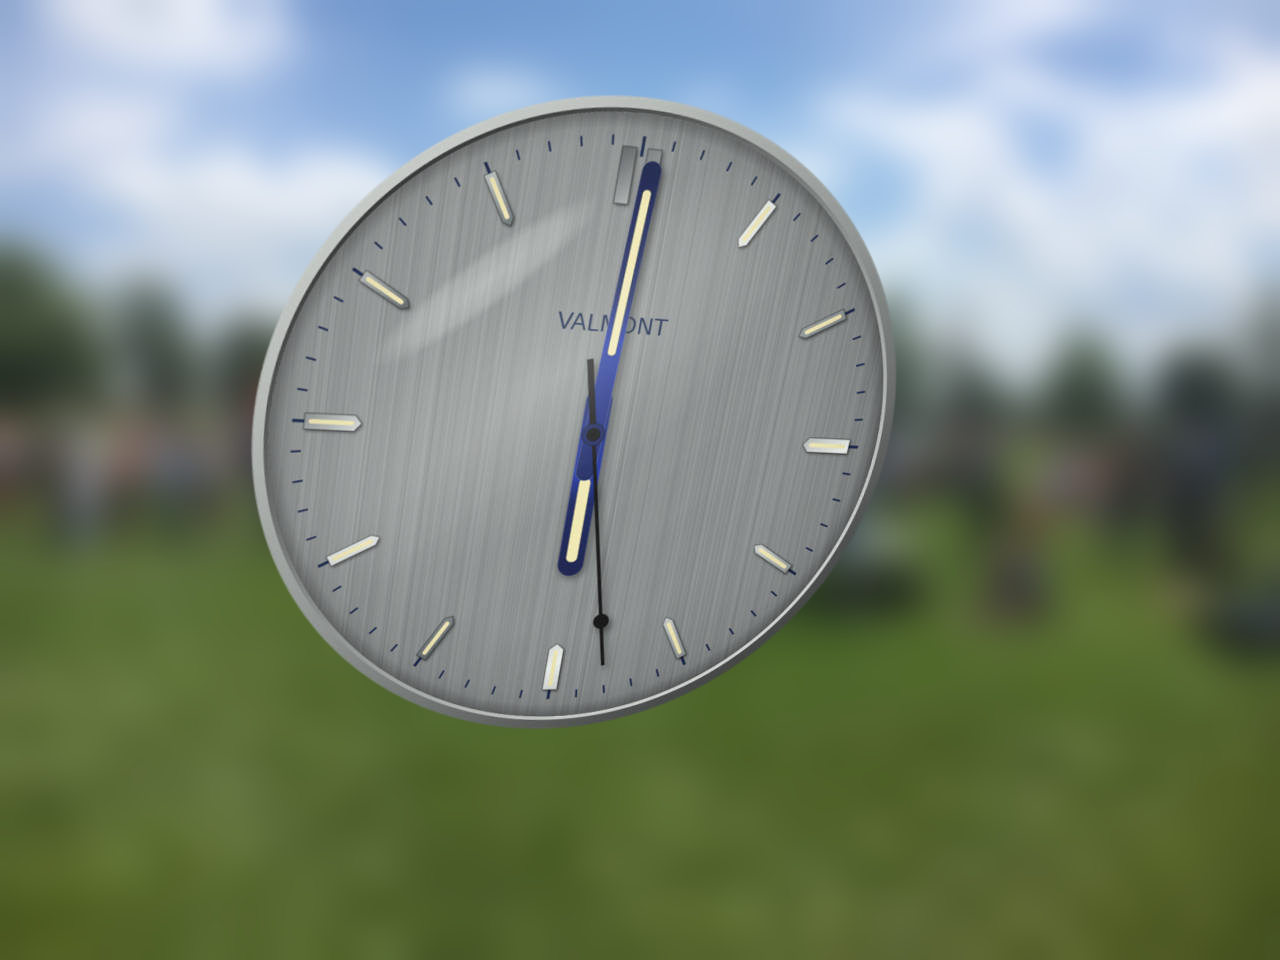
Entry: 6:00:28
